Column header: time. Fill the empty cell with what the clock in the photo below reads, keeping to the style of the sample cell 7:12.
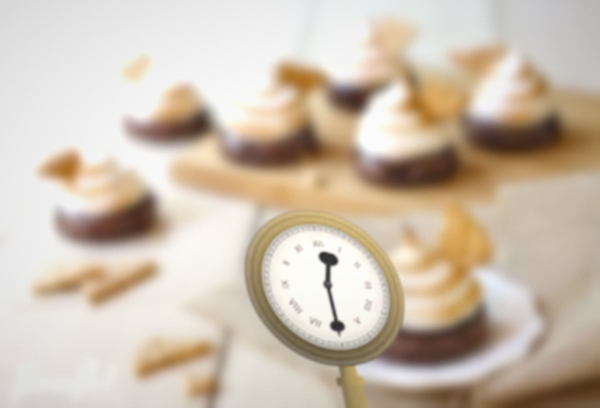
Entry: 12:30
